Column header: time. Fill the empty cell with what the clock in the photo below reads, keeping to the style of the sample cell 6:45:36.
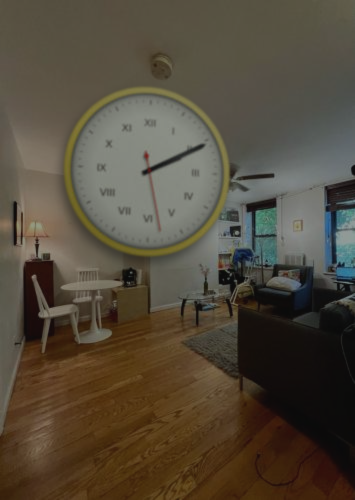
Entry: 2:10:28
